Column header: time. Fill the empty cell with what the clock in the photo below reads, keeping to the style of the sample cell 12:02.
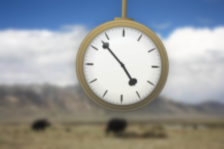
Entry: 4:53
